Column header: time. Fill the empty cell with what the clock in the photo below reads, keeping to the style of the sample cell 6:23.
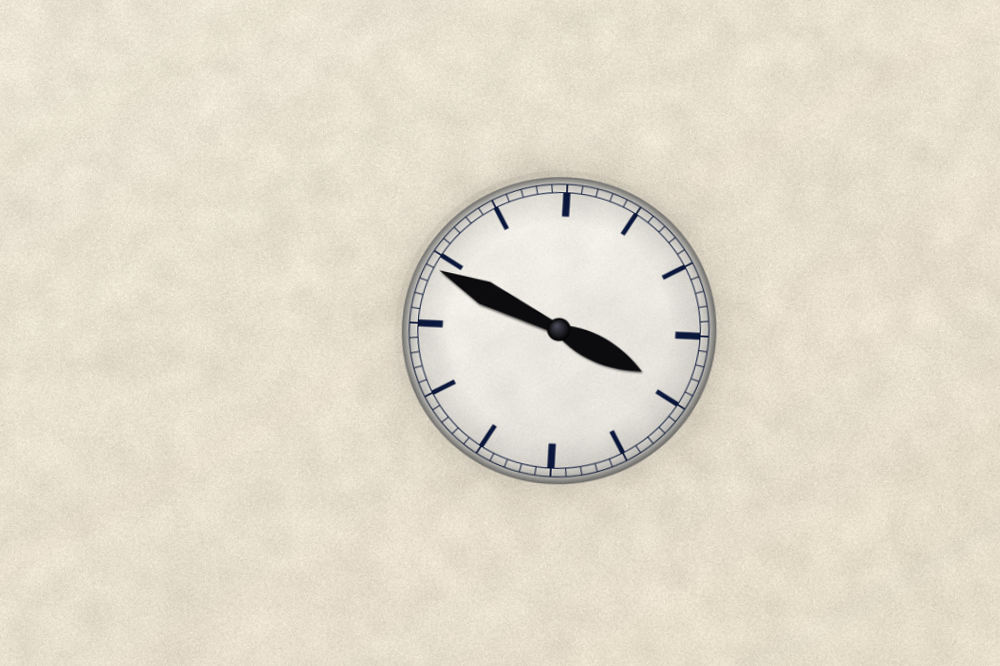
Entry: 3:49
